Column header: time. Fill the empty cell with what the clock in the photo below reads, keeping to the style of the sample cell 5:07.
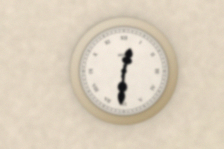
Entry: 12:31
